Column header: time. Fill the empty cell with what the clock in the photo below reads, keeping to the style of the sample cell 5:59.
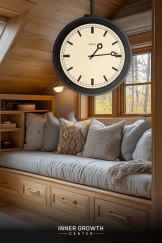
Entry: 1:14
